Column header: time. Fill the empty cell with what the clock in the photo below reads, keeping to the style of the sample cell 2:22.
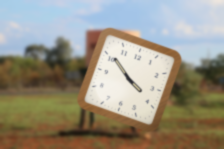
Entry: 3:51
